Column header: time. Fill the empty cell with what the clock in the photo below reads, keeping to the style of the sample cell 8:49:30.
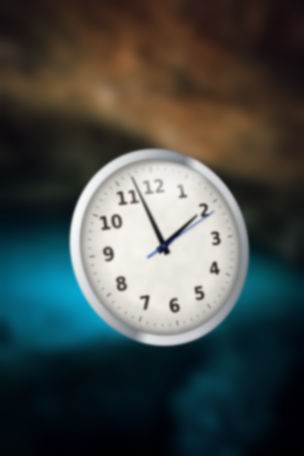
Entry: 1:57:11
